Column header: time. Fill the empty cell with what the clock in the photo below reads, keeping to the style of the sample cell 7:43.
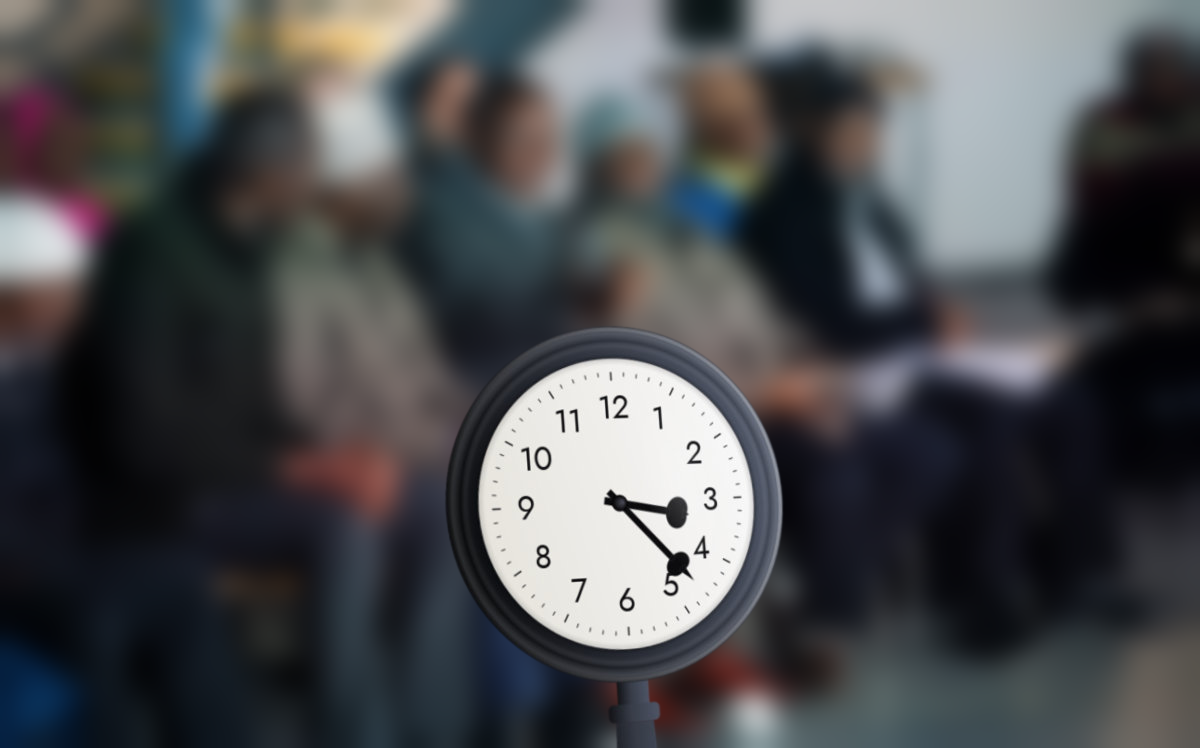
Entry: 3:23
